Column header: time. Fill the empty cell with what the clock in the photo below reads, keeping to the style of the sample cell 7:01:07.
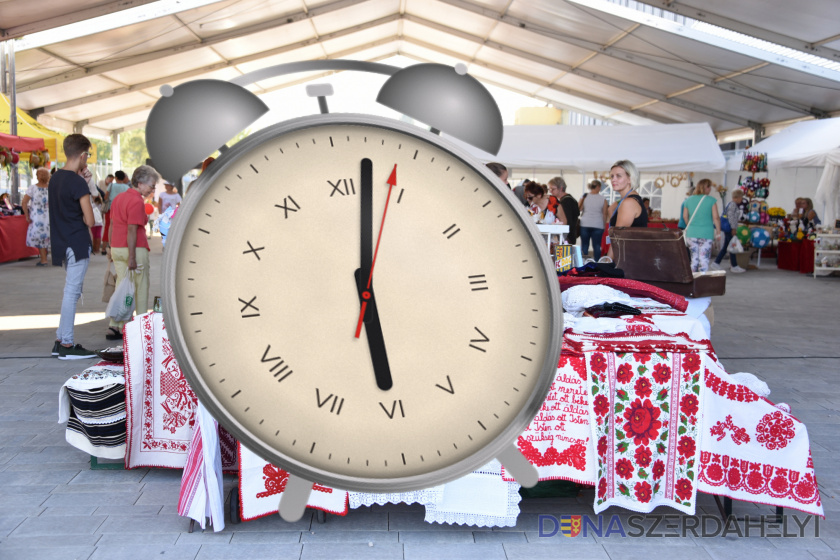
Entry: 6:02:04
